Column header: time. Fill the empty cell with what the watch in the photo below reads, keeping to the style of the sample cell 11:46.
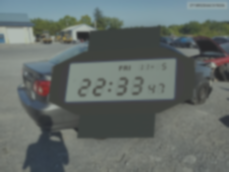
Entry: 22:33
